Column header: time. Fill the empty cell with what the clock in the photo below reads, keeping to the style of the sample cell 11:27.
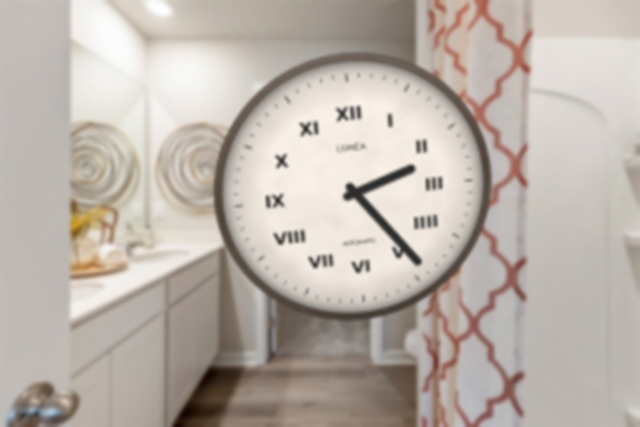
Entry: 2:24
